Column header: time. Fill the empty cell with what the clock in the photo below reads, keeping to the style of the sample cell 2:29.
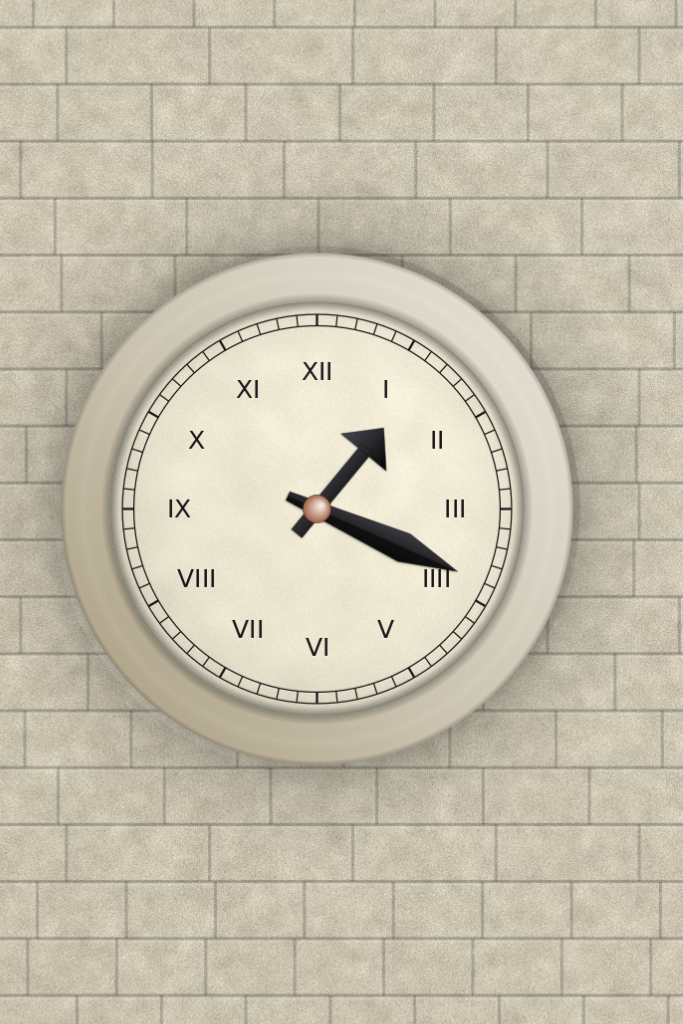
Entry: 1:19
